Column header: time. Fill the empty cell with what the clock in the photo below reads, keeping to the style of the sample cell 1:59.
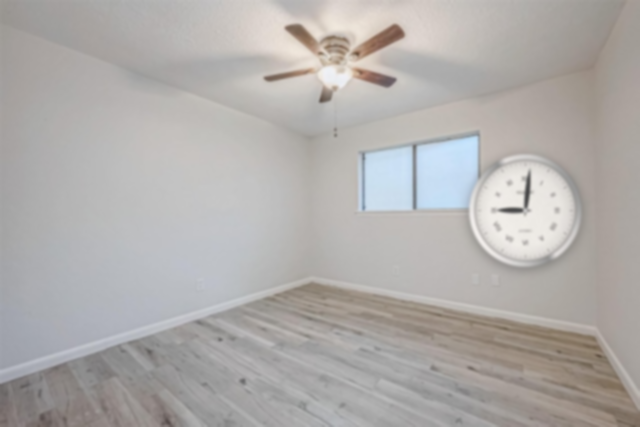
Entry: 9:01
